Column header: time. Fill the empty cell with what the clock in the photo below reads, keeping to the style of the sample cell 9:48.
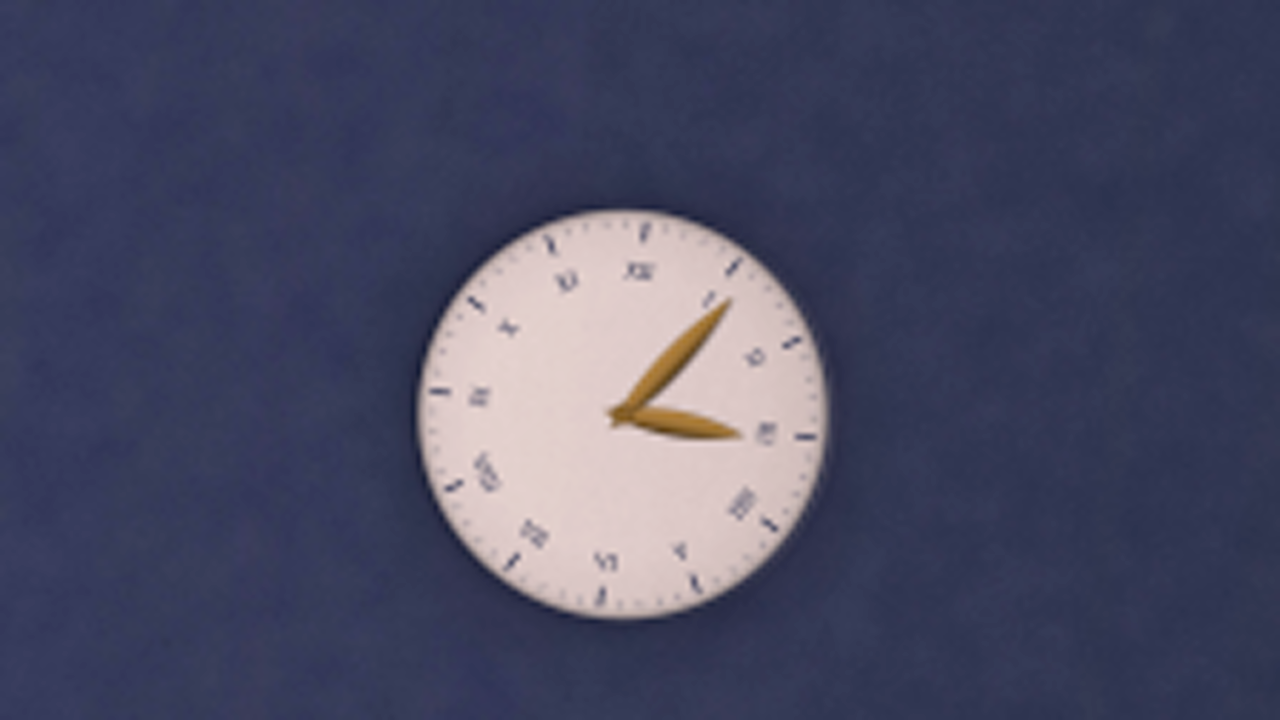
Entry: 3:06
